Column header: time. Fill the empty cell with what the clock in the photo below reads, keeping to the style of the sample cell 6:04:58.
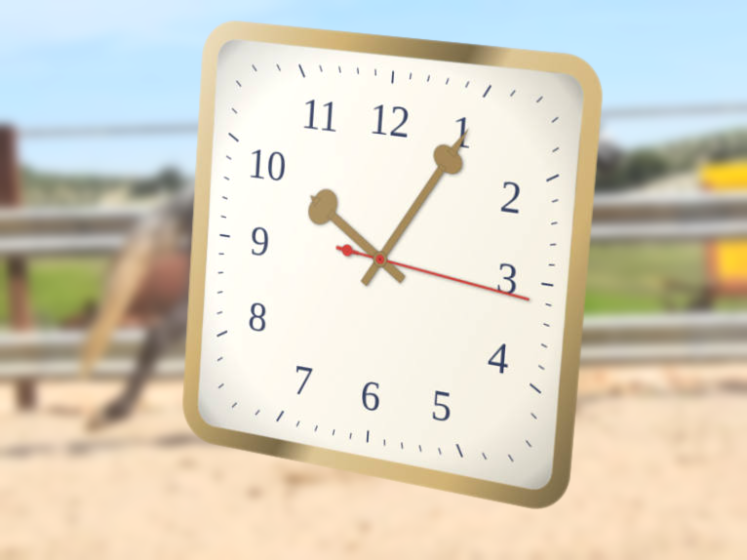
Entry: 10:05:16
